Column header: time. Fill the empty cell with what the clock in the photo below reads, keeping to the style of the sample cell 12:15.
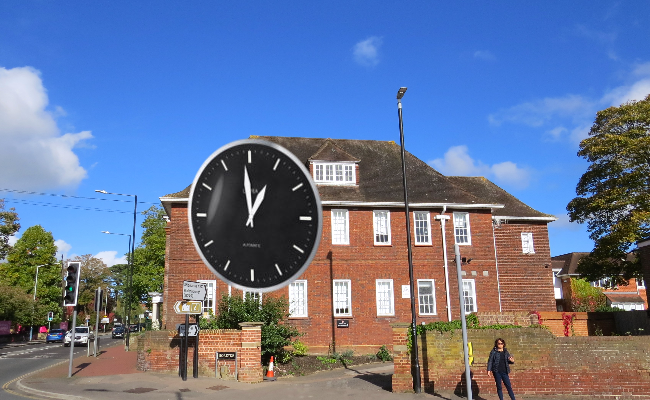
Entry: 12:59
